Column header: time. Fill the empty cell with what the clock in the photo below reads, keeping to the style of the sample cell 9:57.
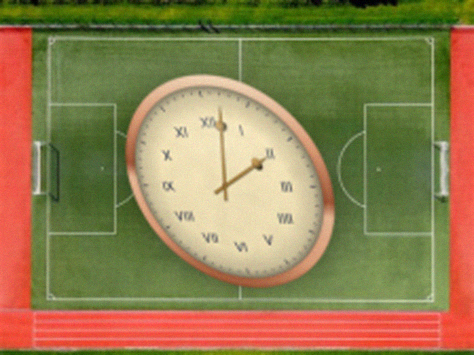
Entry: 2:02
